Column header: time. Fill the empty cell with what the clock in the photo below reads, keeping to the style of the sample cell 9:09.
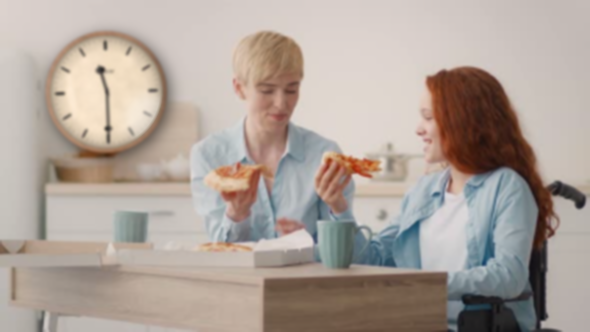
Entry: 11:30
